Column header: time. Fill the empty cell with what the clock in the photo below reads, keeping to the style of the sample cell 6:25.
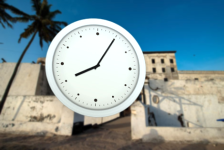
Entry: 8:05
